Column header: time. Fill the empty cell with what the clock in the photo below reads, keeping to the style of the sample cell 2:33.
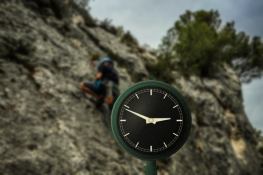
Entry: 2:49
